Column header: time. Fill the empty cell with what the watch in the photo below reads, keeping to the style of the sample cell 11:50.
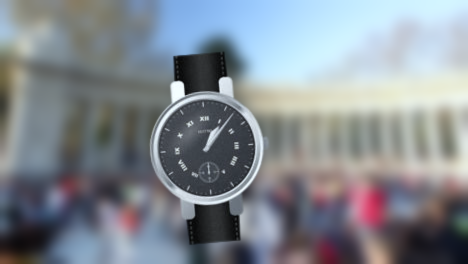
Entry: 1:07
